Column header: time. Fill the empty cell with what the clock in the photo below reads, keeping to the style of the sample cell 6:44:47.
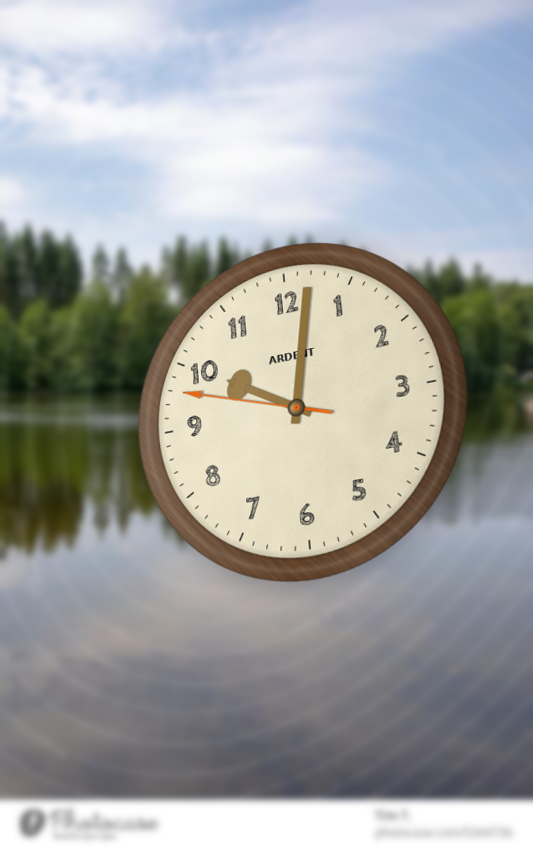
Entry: 10:01:48
